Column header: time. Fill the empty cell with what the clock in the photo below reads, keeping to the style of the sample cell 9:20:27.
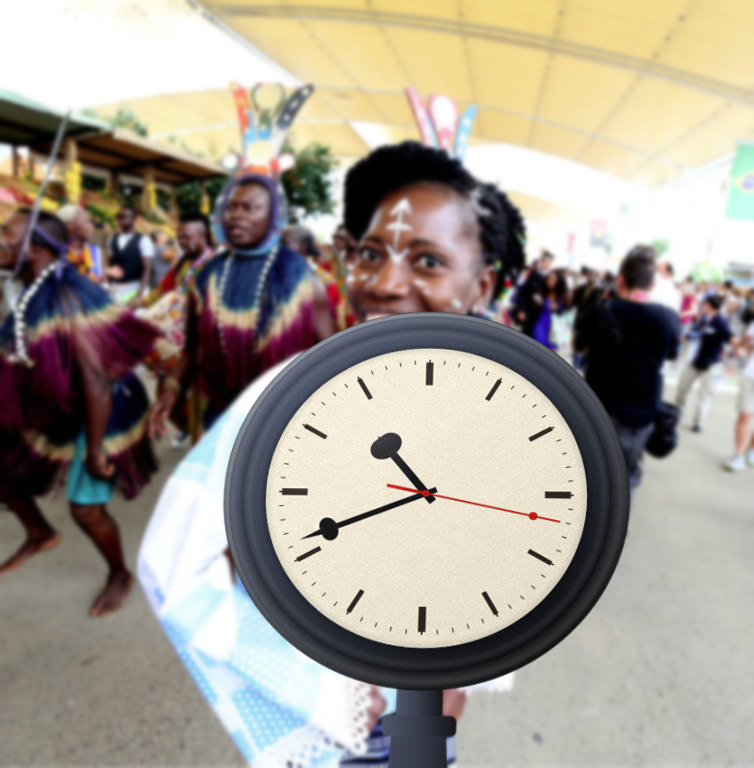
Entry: 10:41:17
